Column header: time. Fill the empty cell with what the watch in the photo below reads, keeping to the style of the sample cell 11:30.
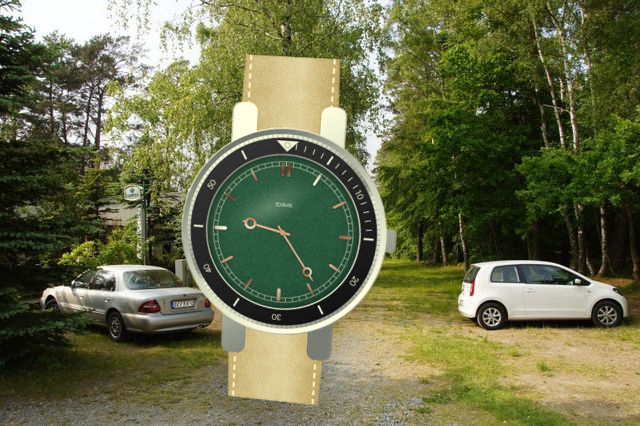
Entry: 9:24
